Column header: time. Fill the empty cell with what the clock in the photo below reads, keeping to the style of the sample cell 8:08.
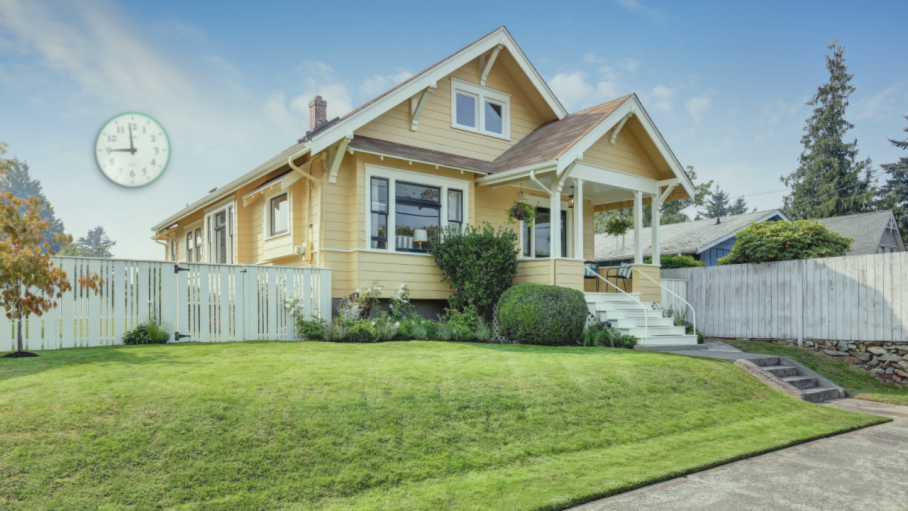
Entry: 8:59
